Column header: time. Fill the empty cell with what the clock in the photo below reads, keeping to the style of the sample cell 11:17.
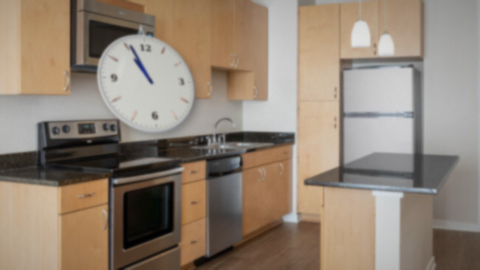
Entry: 10:56
